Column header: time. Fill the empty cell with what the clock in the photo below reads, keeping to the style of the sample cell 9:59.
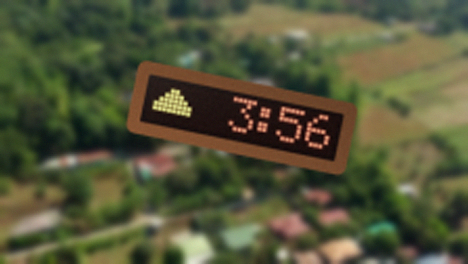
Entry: 3:56
